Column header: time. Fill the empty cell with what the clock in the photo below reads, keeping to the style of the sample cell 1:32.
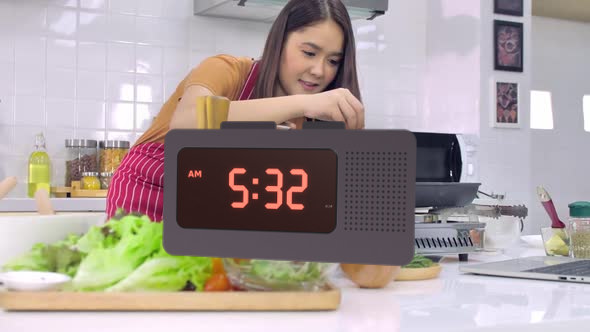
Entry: 5:32
